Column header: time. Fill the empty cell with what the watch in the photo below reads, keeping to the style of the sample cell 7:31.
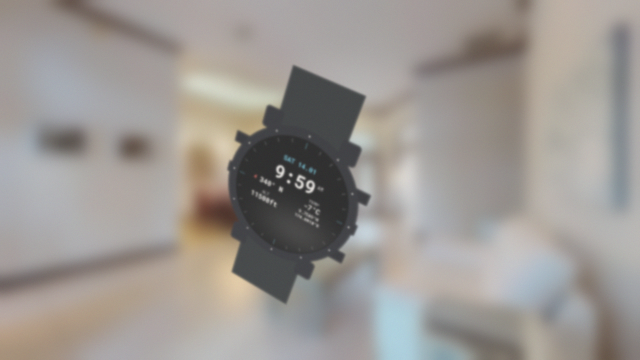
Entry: 9:59
